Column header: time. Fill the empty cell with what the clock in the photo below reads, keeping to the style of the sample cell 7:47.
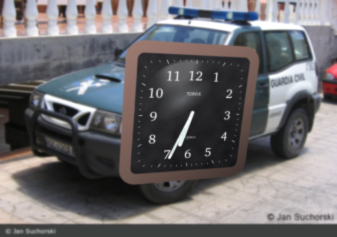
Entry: 6:34
